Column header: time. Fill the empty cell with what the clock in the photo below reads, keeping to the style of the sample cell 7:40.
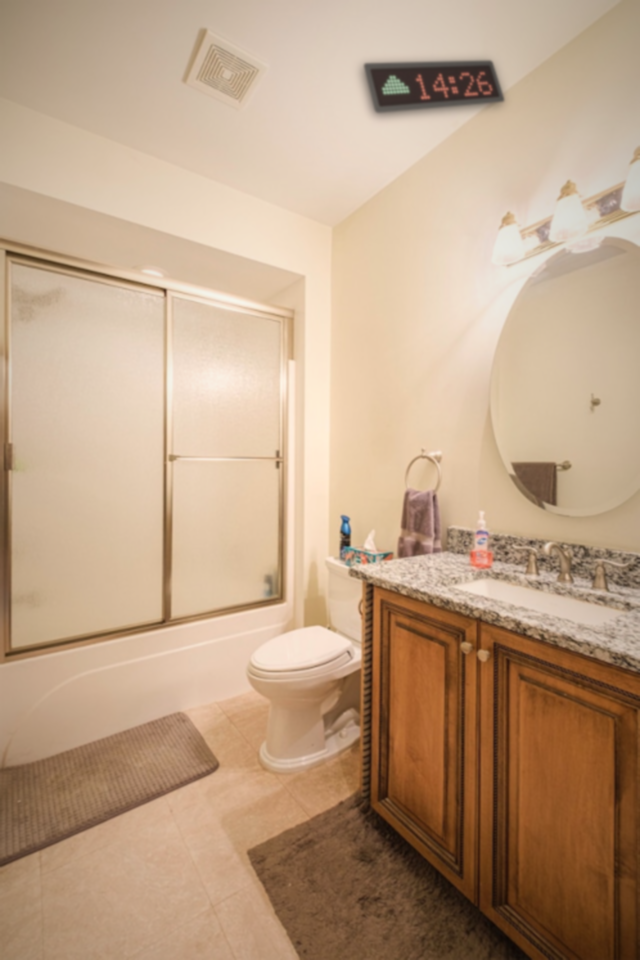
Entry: 14:26
